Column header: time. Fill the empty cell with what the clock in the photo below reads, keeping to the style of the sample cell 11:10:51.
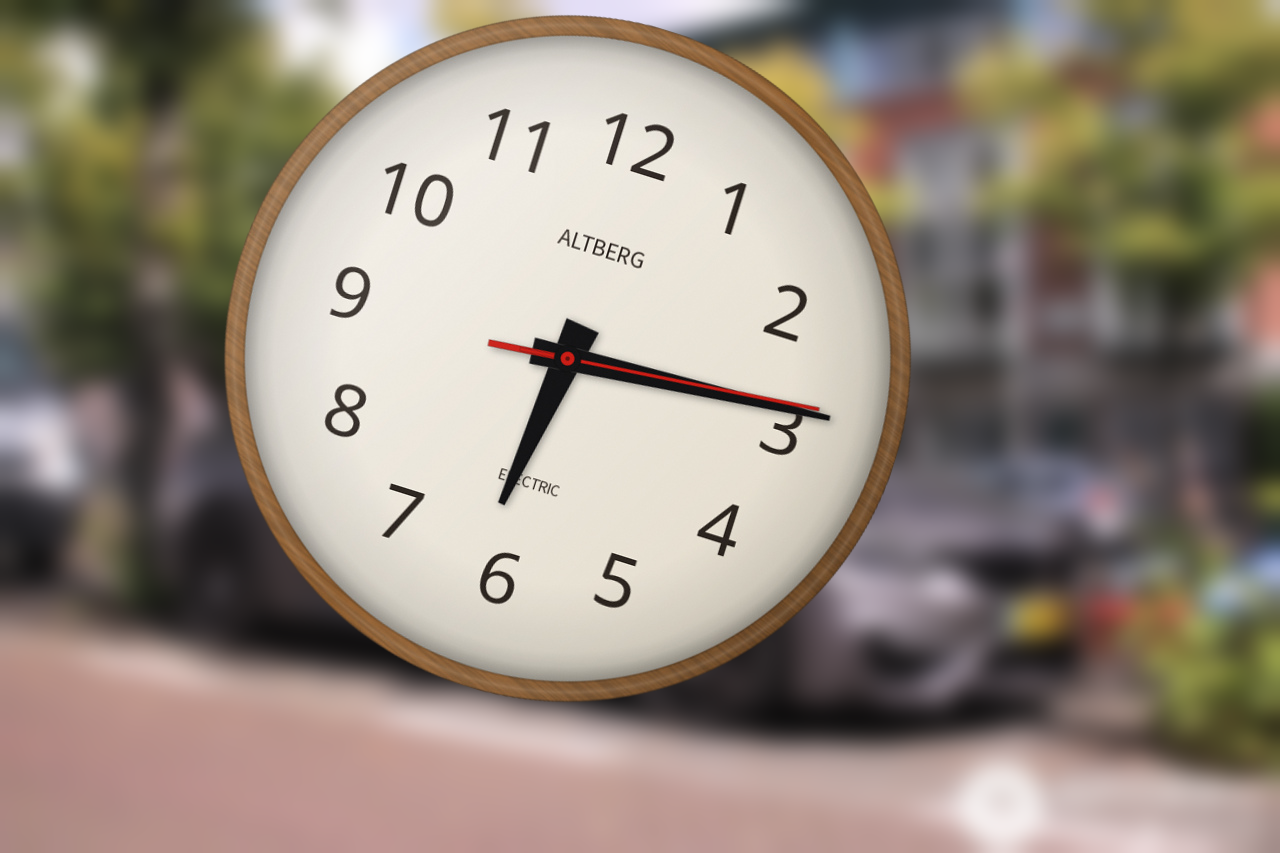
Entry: 6:14:14
